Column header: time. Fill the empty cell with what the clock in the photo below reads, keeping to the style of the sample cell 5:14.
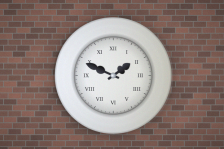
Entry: 1:49
